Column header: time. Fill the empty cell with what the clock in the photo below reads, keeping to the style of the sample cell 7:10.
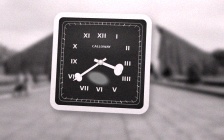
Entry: 3:39
